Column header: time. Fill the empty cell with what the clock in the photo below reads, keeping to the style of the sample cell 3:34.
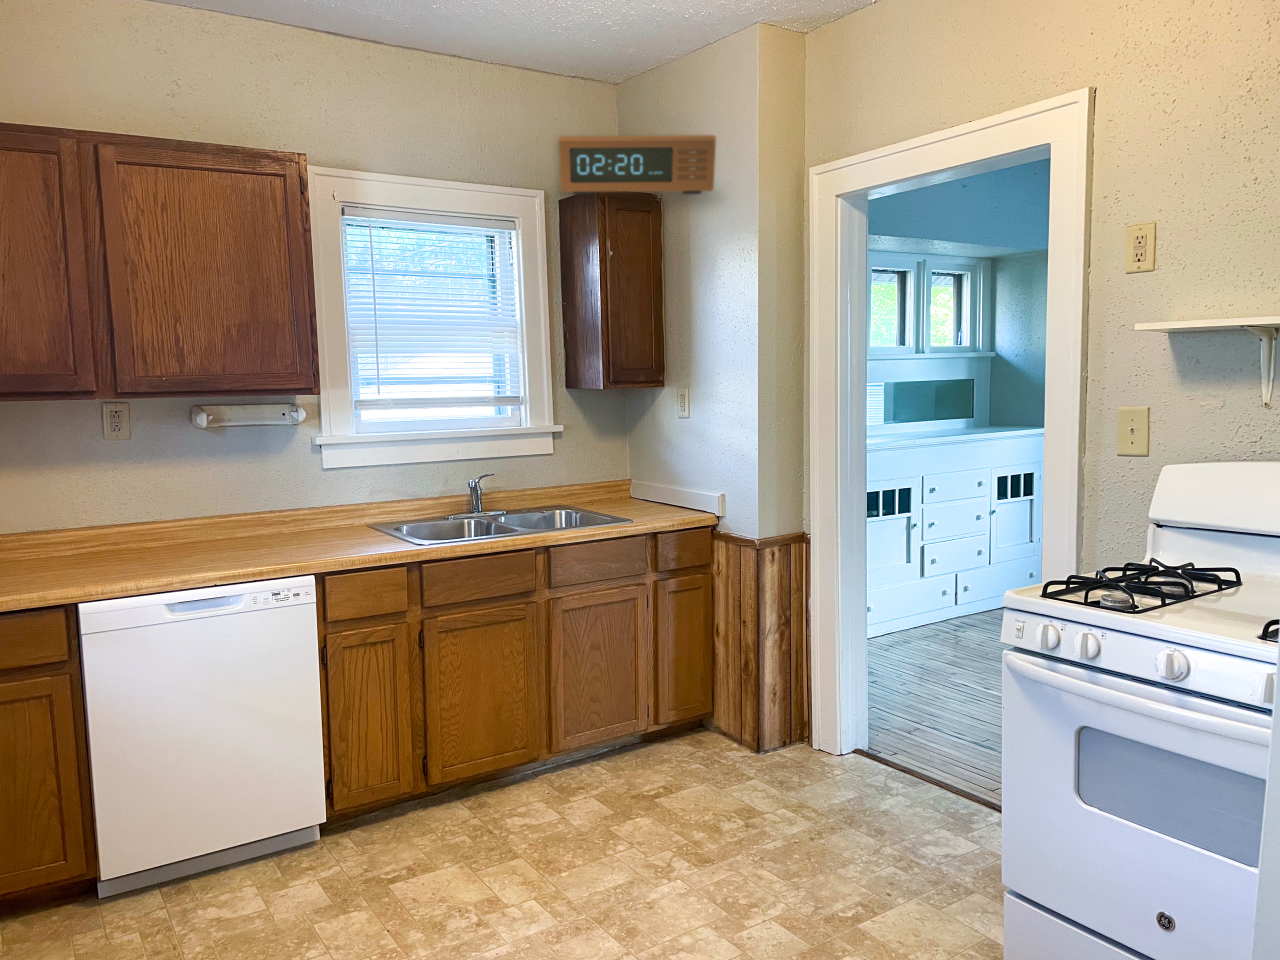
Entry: 2:20
